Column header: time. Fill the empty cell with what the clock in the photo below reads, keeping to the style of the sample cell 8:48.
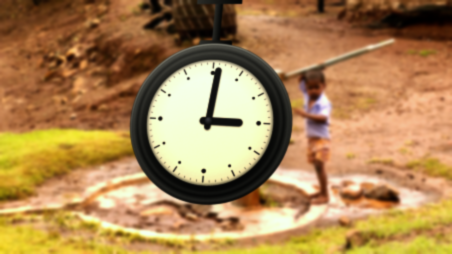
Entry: 3:01
